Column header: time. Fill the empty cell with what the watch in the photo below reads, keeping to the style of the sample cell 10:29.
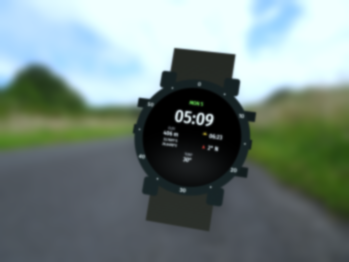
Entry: 5:09
